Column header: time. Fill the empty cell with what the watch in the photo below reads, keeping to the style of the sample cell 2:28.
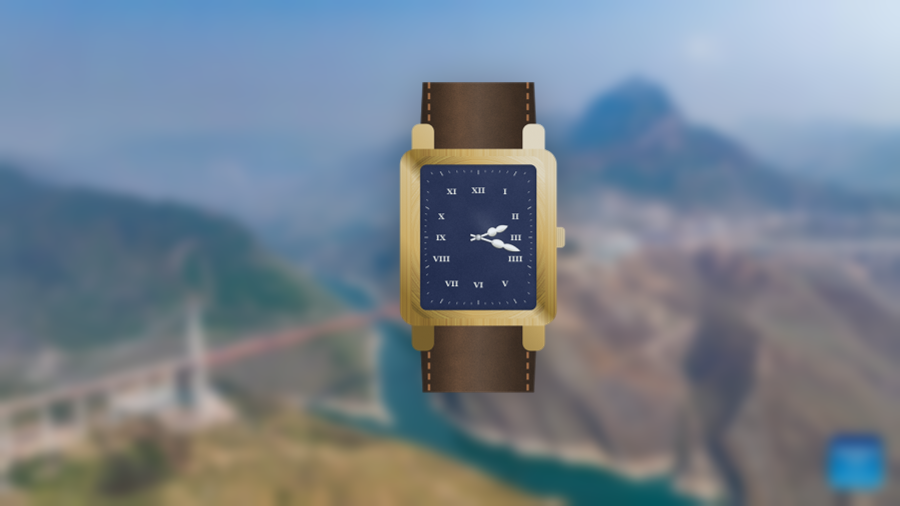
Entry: 2:18
